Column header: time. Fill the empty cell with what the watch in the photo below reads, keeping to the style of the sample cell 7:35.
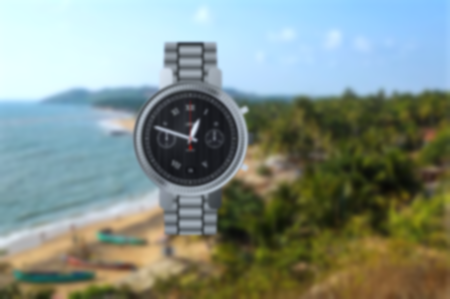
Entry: 12:48
